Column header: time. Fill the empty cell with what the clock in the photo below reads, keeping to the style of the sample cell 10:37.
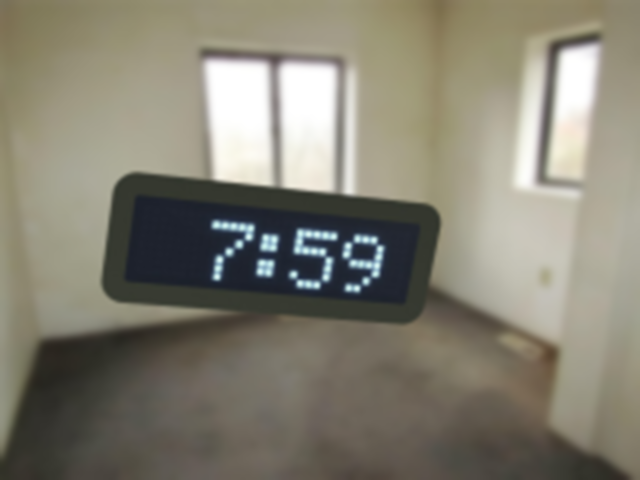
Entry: 7:59
